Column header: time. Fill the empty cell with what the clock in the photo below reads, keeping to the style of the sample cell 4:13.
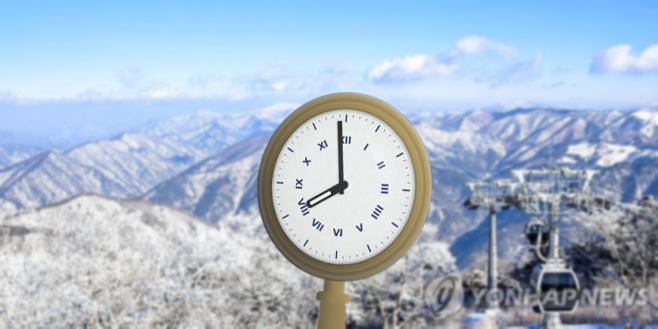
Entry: 7:59
